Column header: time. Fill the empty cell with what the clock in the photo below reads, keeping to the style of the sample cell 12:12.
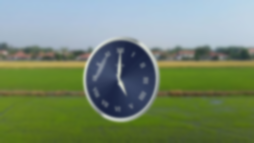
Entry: 5:00
